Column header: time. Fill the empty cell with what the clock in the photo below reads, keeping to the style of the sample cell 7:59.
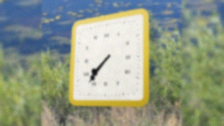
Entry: 7:37
